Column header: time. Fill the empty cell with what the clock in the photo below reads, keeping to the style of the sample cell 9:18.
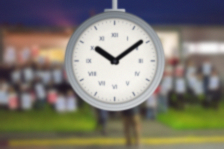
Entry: 10:09
